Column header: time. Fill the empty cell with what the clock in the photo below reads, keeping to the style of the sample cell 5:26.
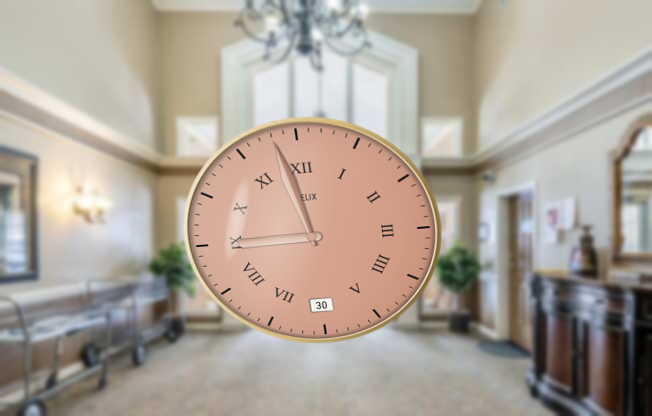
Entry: 8:58
